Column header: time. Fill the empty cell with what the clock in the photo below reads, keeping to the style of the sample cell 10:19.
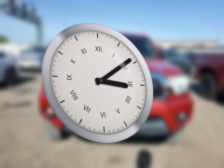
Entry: 3:09
